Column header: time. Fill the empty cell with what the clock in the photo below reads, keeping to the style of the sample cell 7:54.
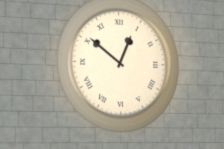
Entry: 12:51
